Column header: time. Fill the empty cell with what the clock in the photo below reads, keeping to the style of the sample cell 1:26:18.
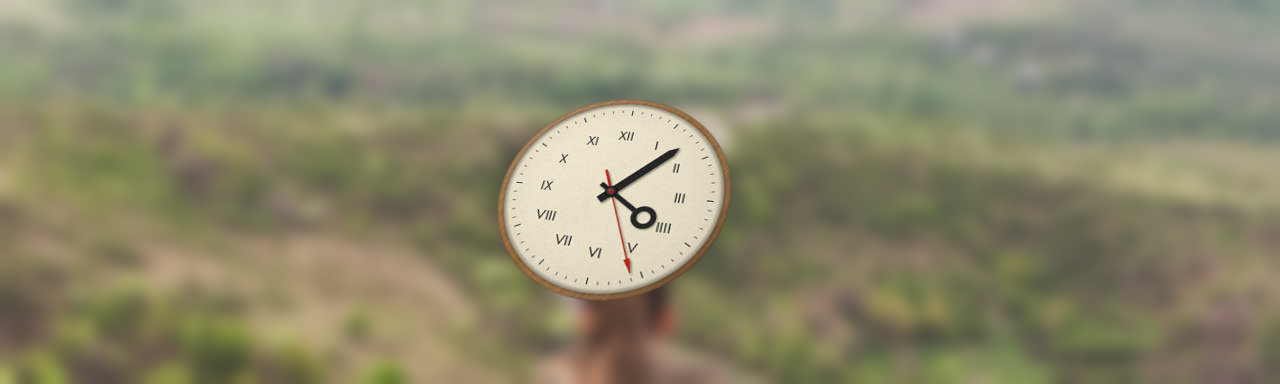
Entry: 4:07:26
